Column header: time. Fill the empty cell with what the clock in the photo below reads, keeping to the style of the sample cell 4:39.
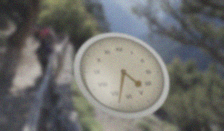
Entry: 4:33
